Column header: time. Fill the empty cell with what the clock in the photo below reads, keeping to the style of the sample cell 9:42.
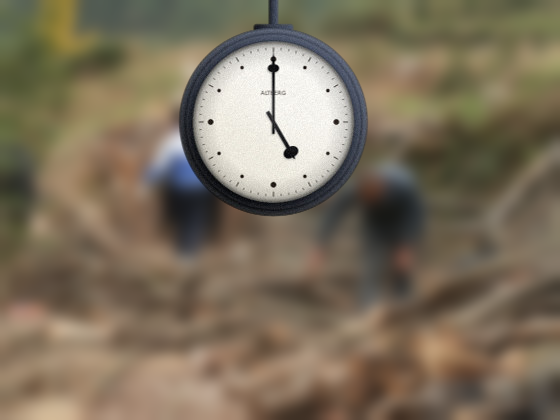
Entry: 5:00
